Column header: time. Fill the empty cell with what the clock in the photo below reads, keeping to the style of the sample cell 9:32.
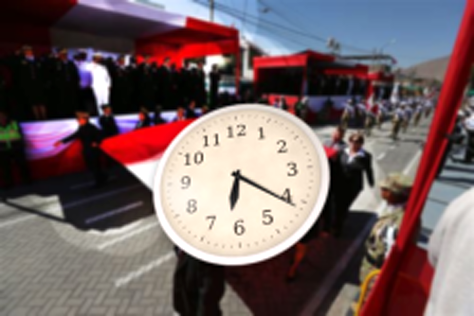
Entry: 6:21
